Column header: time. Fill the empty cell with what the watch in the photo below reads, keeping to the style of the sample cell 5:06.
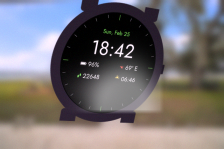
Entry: 18:42
